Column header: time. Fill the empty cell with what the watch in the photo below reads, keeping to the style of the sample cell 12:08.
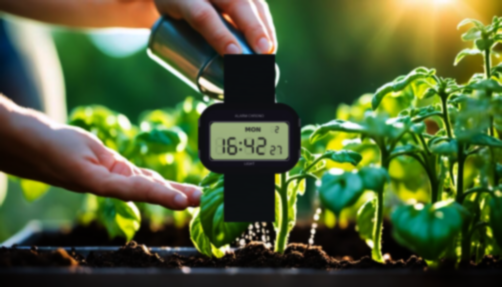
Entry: 16:42
